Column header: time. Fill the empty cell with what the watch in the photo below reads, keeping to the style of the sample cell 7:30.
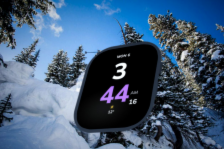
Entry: 3:44
